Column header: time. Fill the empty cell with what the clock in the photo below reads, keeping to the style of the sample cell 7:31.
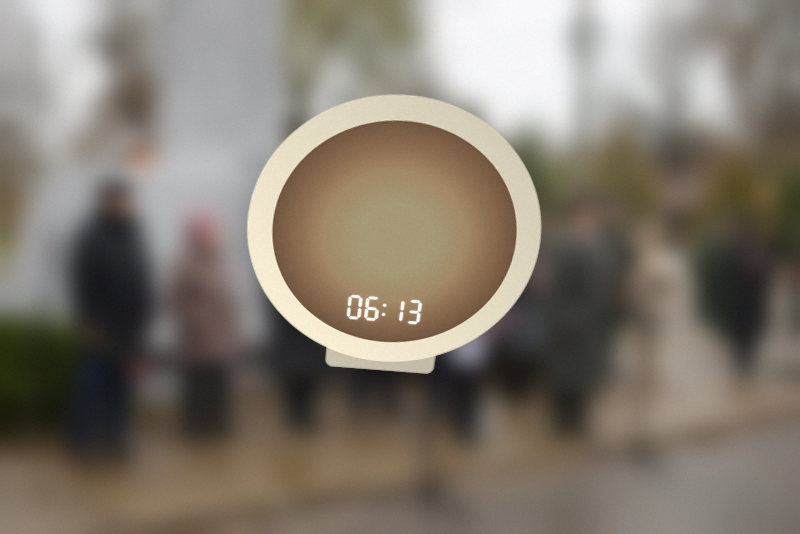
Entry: 6:13
